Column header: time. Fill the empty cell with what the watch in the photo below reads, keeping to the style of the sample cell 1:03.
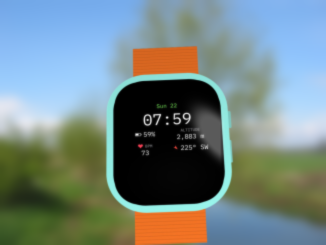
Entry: 7:59
